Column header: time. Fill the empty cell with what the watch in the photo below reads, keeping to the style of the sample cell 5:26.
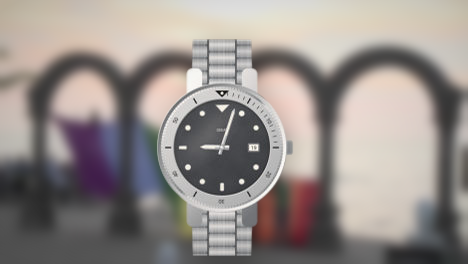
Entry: 9:03
